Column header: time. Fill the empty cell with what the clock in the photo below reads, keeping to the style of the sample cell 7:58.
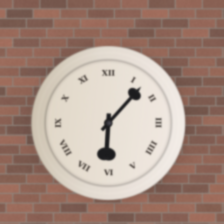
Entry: 6:07
